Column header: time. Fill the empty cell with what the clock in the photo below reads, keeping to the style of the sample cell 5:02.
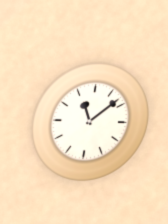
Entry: 11:08
